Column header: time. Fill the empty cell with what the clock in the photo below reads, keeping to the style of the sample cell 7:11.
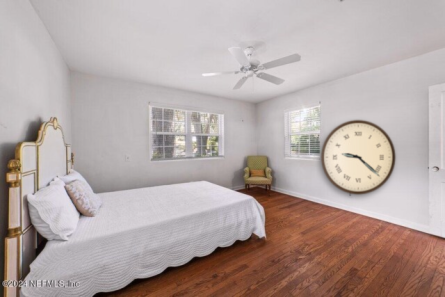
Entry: 9:22
